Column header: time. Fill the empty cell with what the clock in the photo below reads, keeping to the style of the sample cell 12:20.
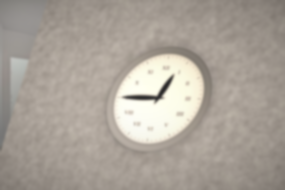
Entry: 12:45
